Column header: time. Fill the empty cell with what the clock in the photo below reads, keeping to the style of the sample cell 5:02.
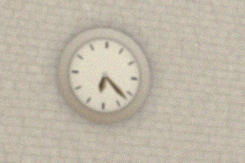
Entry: 6:22
